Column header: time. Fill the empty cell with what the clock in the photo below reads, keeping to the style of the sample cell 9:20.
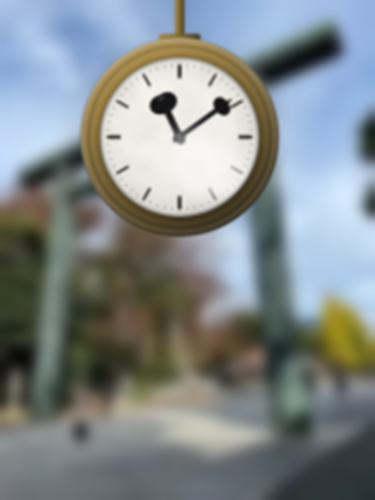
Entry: 11:09
